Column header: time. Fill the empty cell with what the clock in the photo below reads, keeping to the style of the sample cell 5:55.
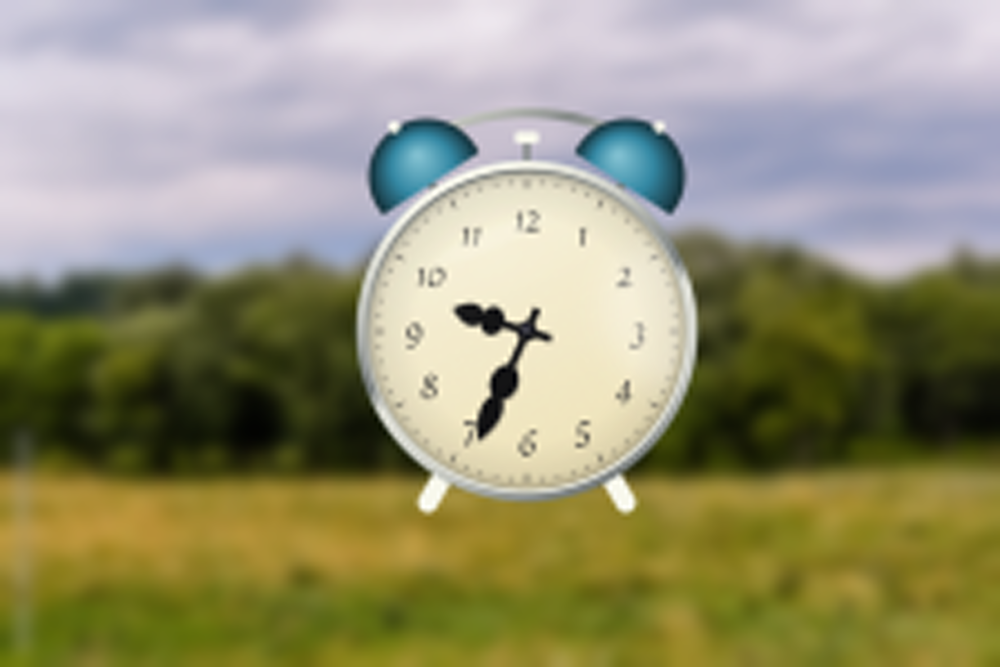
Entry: 9:34
